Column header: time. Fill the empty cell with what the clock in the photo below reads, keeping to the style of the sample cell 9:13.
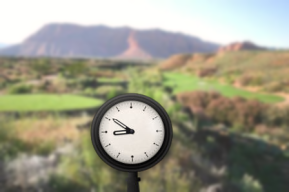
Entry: 8:51
